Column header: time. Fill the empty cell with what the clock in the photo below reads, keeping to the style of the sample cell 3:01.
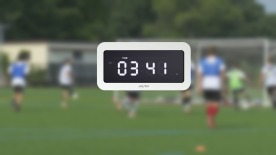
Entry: 3:41
